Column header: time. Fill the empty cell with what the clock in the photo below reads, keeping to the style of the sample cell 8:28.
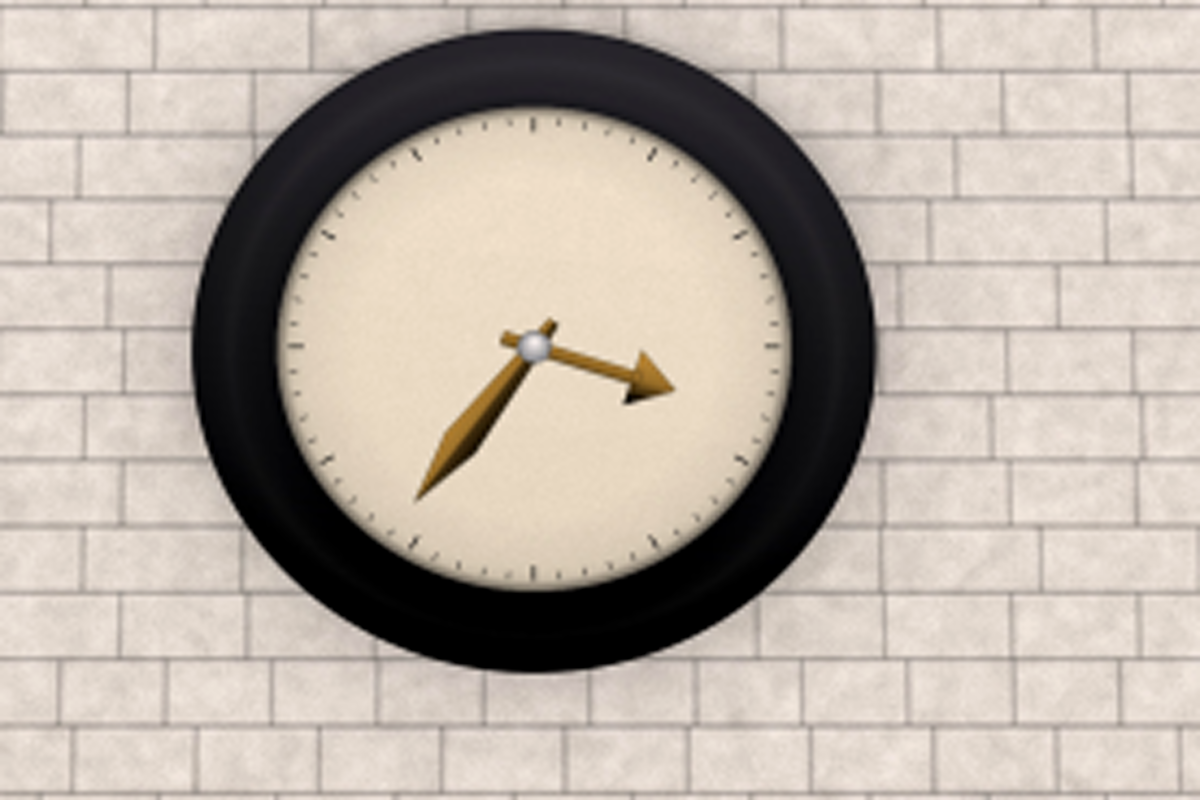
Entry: 3:36
